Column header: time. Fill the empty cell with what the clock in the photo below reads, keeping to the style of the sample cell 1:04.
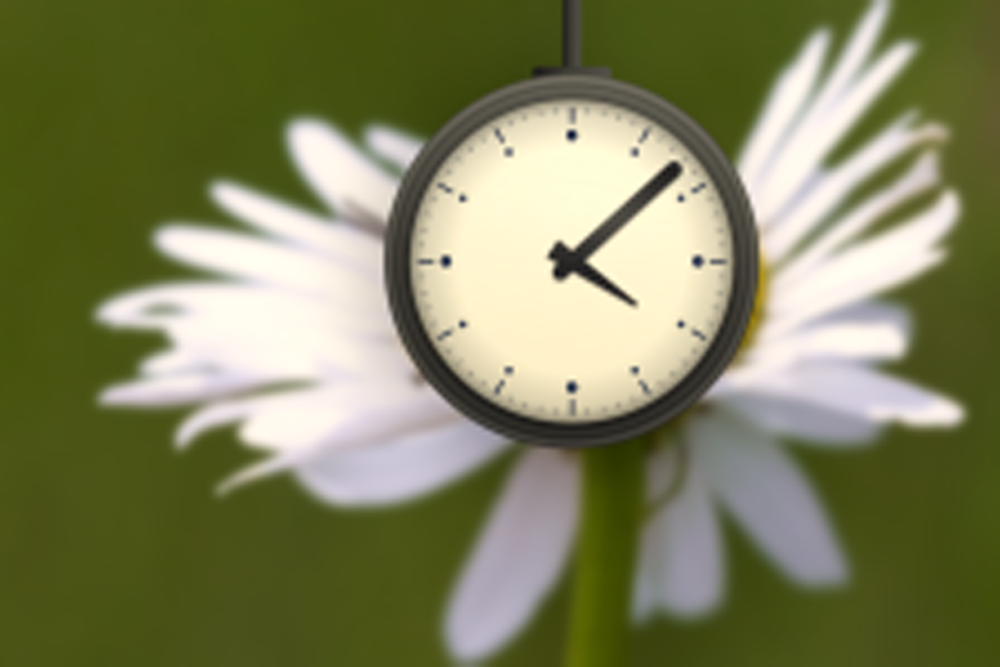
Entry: 4:08
